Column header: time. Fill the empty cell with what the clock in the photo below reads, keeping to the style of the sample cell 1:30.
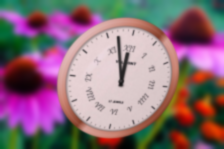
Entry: 11:57
